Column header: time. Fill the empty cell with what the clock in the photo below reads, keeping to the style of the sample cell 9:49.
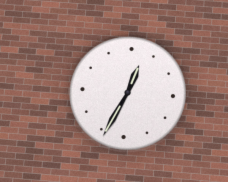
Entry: 12:34
